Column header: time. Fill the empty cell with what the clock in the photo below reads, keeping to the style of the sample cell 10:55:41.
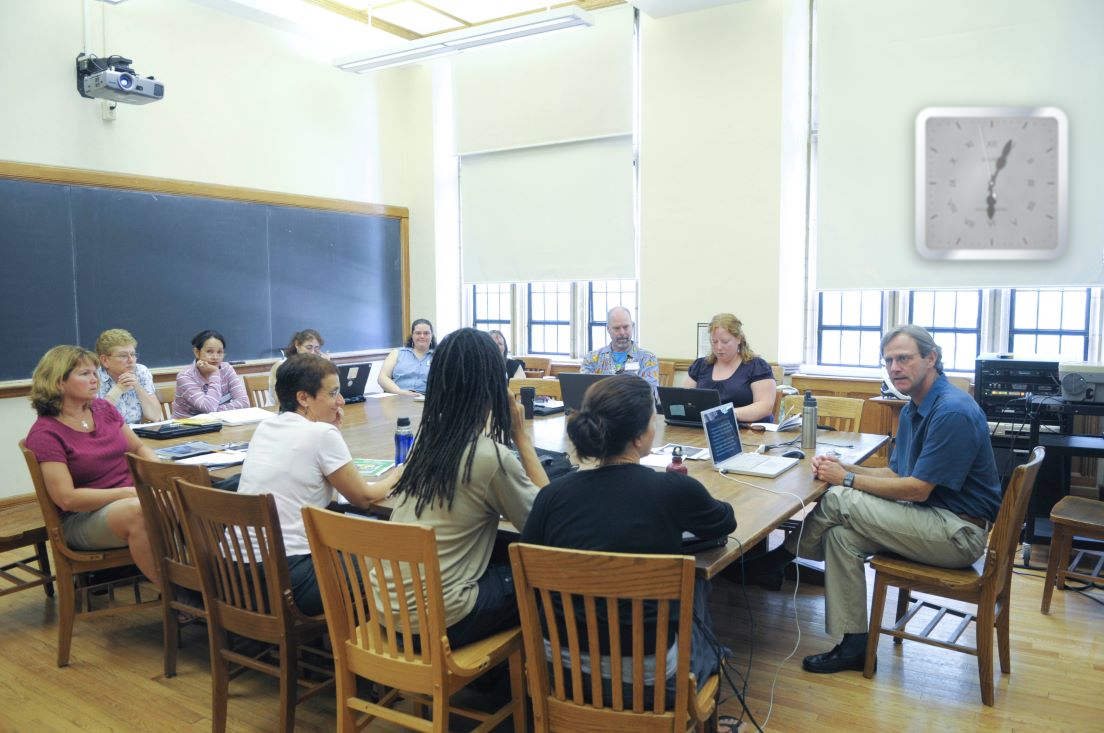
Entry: 6:03:58
